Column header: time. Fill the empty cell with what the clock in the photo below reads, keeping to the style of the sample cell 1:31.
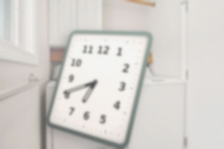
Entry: 6:41
